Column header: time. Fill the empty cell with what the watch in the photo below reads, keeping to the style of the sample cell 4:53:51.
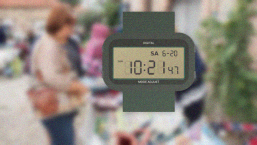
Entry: 10:21:47
